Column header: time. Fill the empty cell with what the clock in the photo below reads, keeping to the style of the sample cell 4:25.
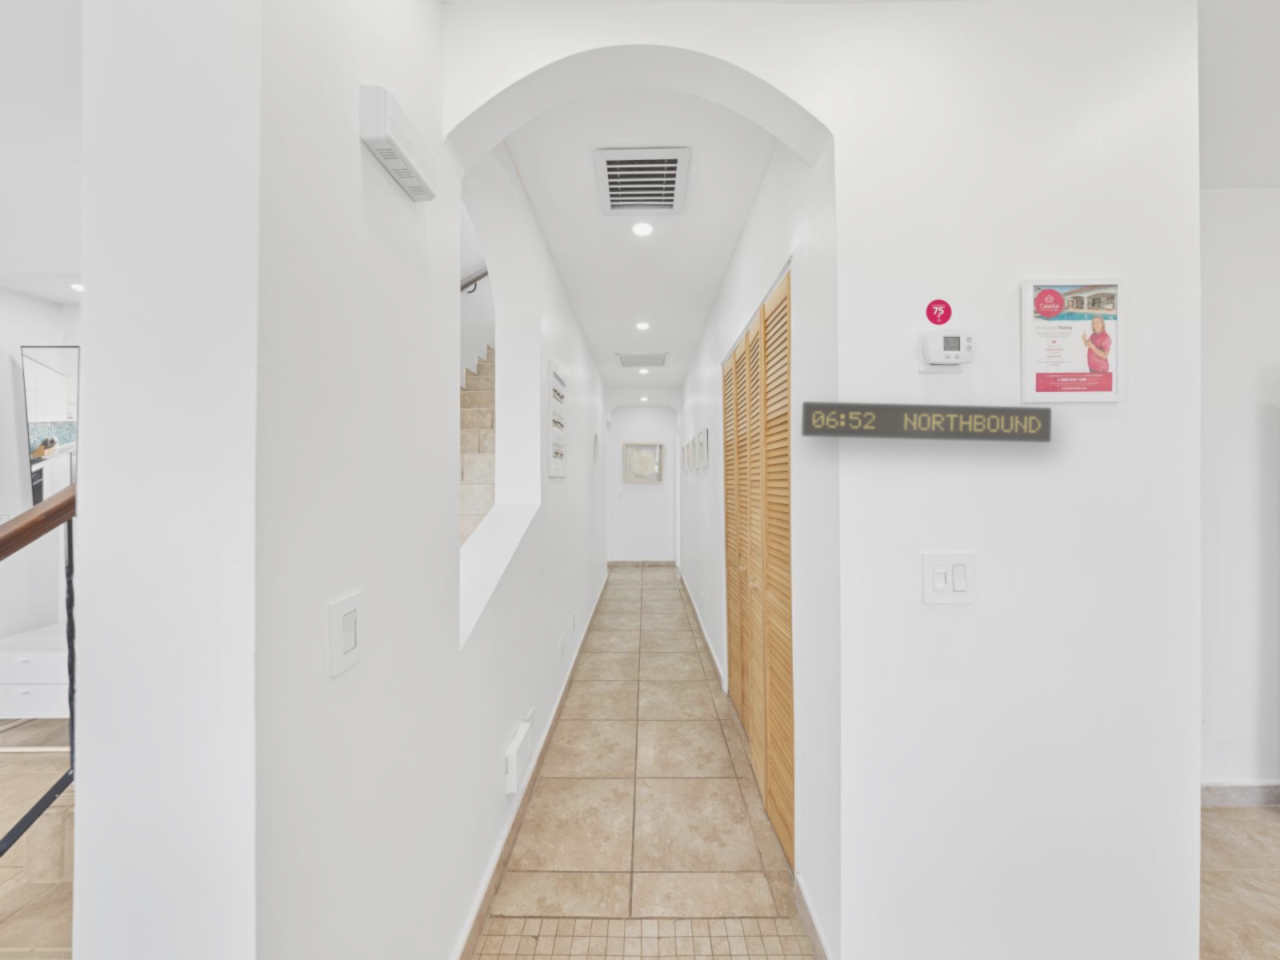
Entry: 6:52
